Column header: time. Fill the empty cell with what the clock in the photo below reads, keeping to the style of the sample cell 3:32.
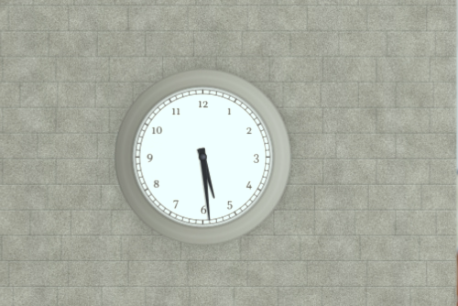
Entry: 5:29
